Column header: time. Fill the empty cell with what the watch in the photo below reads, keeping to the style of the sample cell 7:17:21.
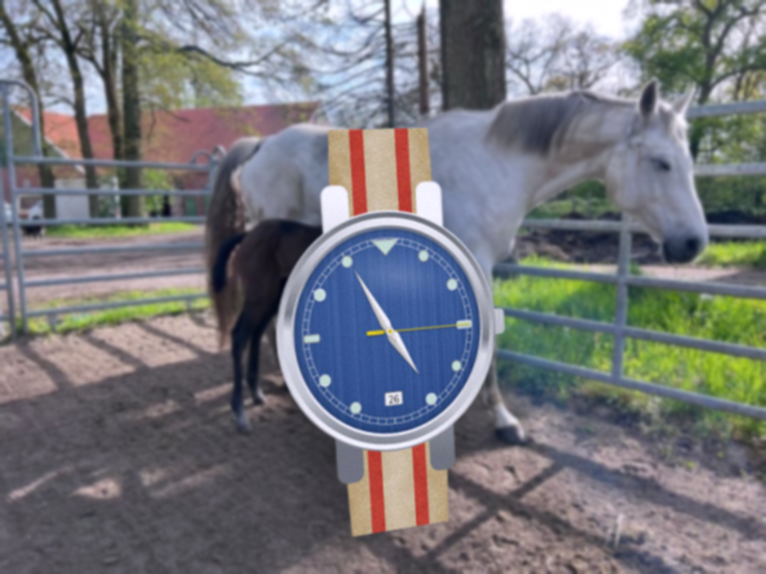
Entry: 4:55:15
